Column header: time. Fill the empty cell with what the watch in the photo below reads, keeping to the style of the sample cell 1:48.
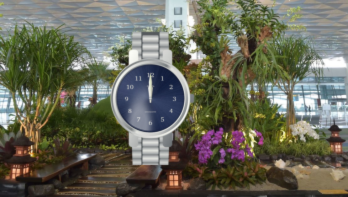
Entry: 12:00
